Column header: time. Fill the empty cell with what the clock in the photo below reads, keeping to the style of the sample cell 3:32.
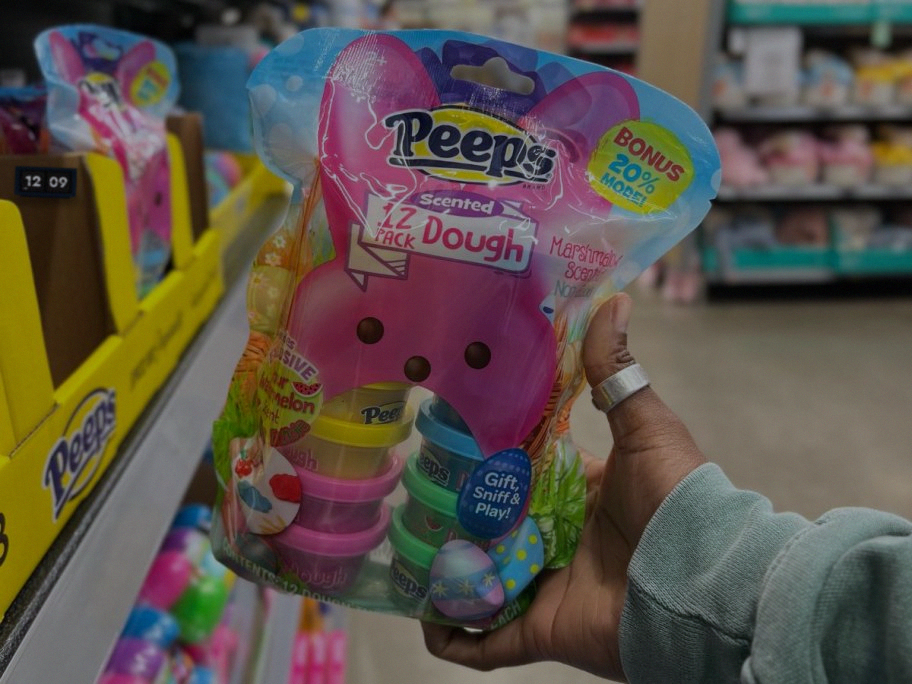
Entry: 12:09
